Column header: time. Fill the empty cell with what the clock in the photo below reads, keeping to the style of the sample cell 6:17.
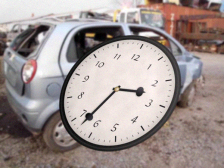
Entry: 2:33
